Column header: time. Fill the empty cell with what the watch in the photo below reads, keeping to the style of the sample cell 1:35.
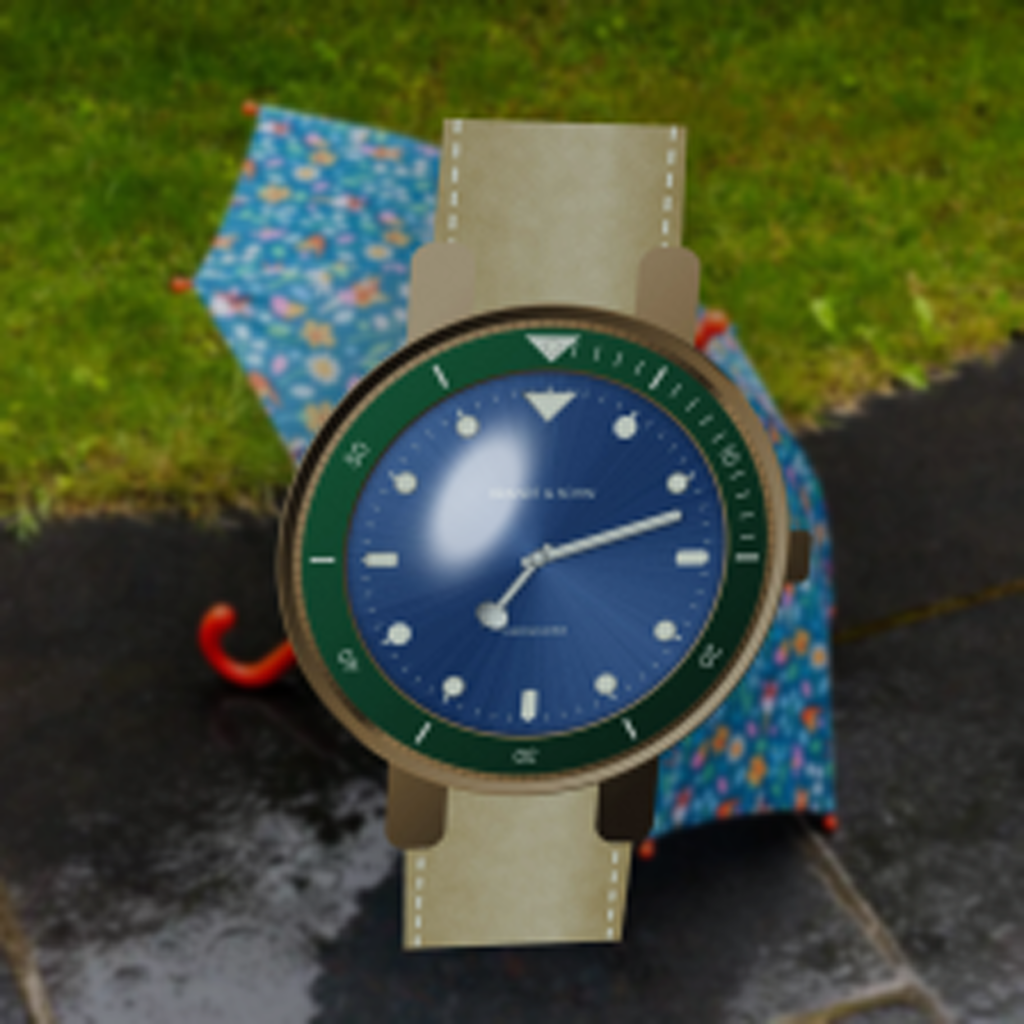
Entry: 7:12
